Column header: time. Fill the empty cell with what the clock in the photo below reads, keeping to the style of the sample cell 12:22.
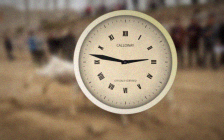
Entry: 2:47
